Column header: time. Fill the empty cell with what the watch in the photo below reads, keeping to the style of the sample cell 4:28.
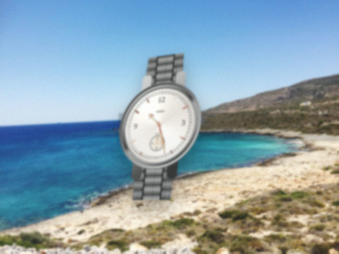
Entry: 10:27
